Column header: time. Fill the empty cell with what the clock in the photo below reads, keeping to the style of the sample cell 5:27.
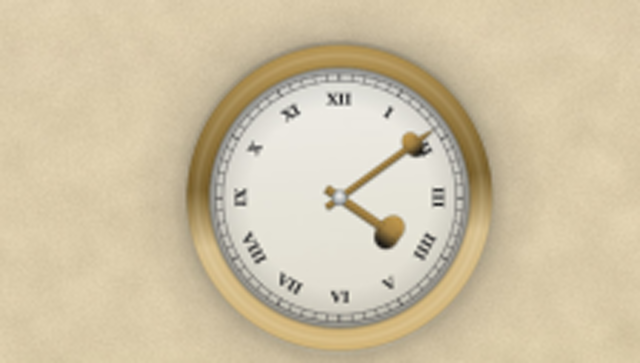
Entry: 4:09
